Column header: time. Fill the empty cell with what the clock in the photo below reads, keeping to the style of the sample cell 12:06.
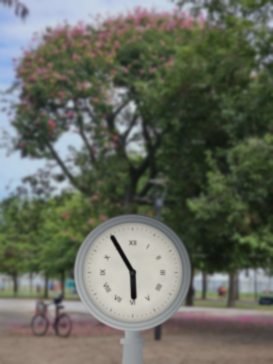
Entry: 5:55
